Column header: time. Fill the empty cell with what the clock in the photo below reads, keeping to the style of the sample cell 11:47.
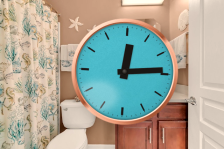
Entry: 12:14
